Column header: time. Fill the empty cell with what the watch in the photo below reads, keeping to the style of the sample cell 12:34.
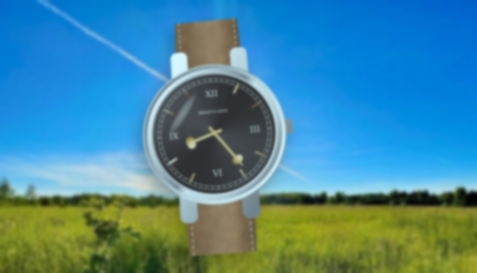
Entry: 8:24
